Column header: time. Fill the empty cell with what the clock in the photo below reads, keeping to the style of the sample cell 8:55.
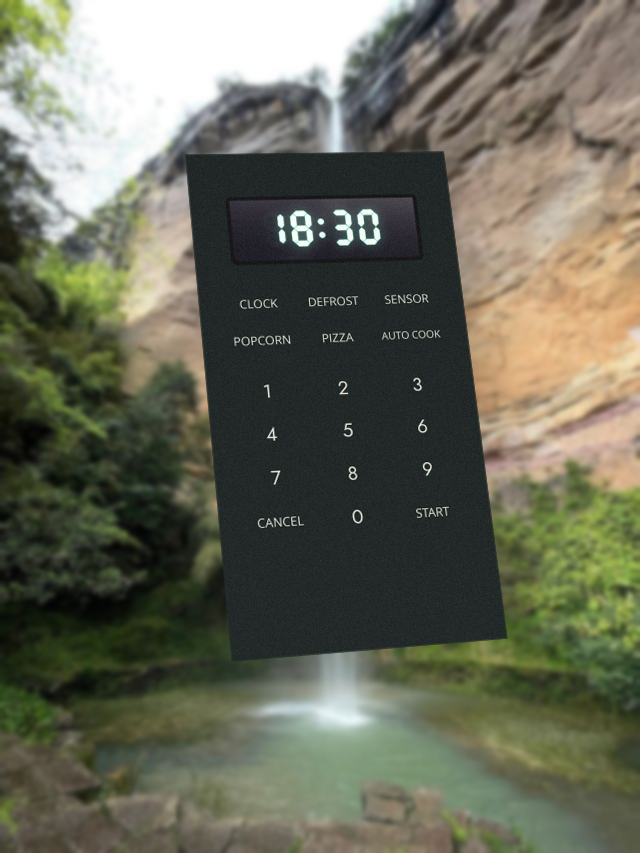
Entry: 18:30
